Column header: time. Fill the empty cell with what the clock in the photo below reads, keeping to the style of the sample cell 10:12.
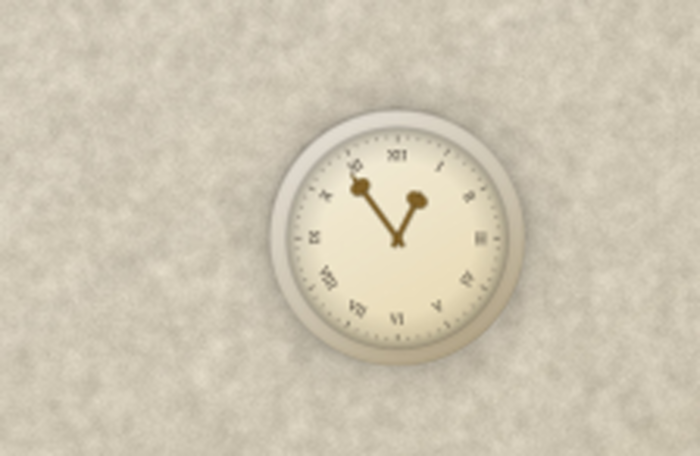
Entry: 12:54
